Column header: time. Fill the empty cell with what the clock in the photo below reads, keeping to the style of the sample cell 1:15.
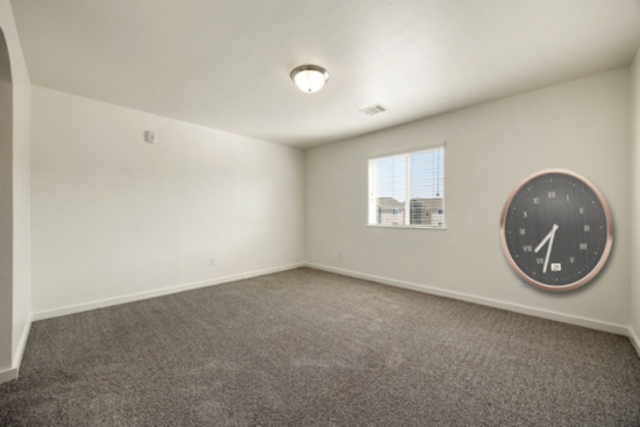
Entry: 7:33
